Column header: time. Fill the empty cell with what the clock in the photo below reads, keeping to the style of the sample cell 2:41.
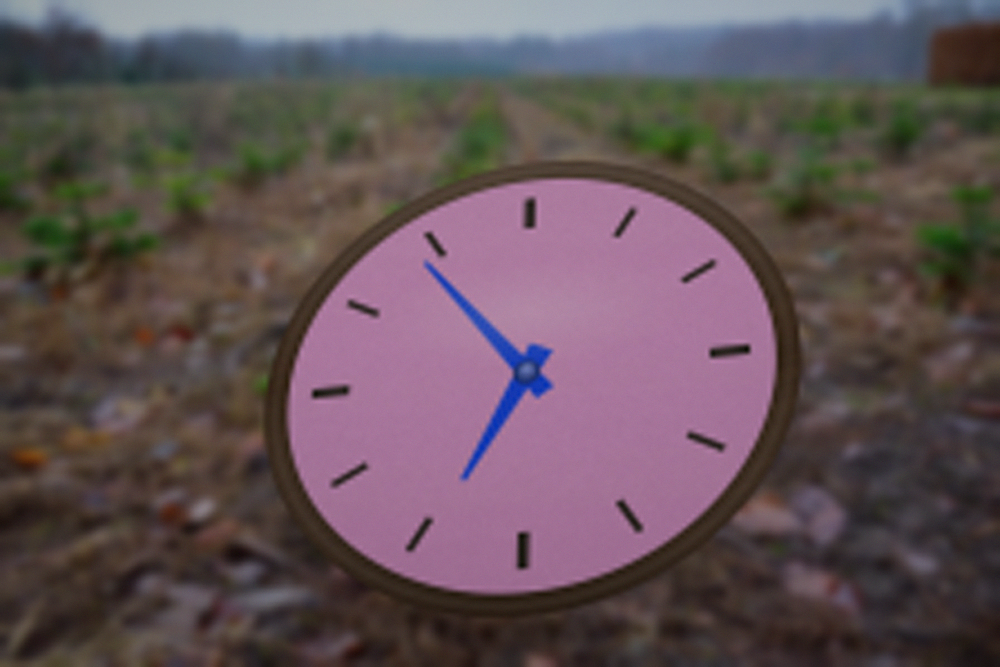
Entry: 6:54
